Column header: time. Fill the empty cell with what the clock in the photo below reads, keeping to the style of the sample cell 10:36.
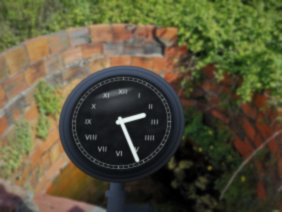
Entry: 2:26
